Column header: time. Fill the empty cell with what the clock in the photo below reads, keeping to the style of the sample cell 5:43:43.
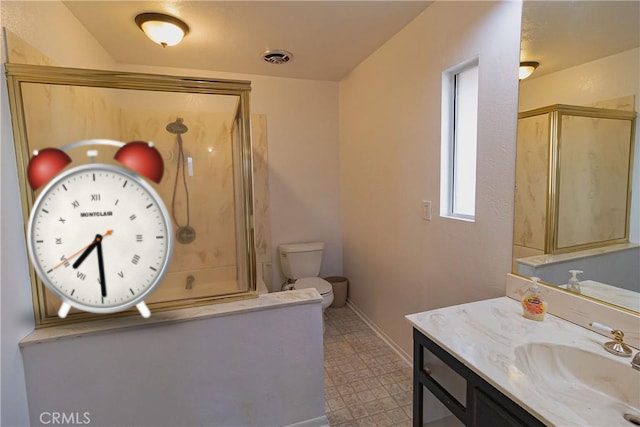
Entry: 7:29:40
